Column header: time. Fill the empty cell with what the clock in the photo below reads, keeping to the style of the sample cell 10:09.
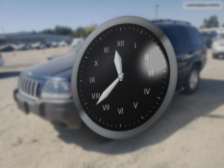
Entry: 11:38
